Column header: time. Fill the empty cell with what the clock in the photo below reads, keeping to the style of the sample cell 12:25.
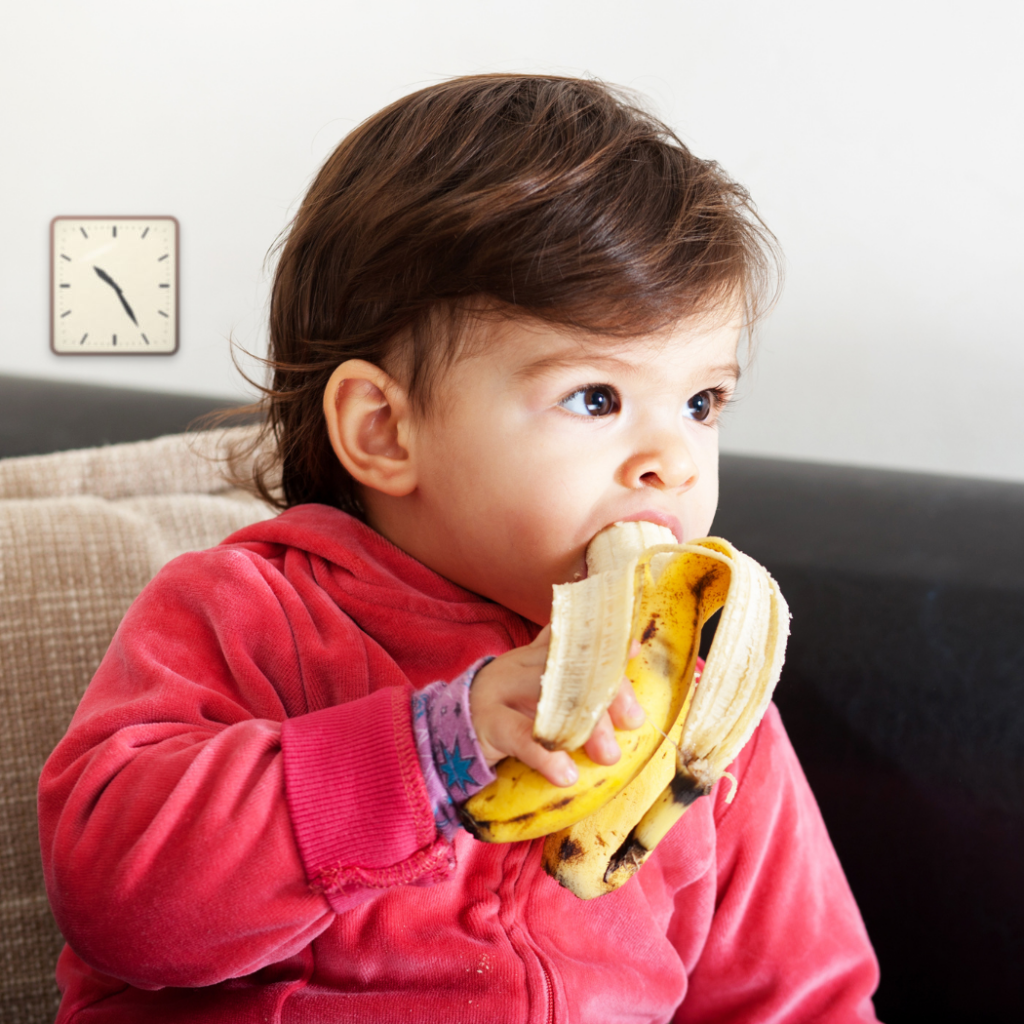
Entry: 10:25
